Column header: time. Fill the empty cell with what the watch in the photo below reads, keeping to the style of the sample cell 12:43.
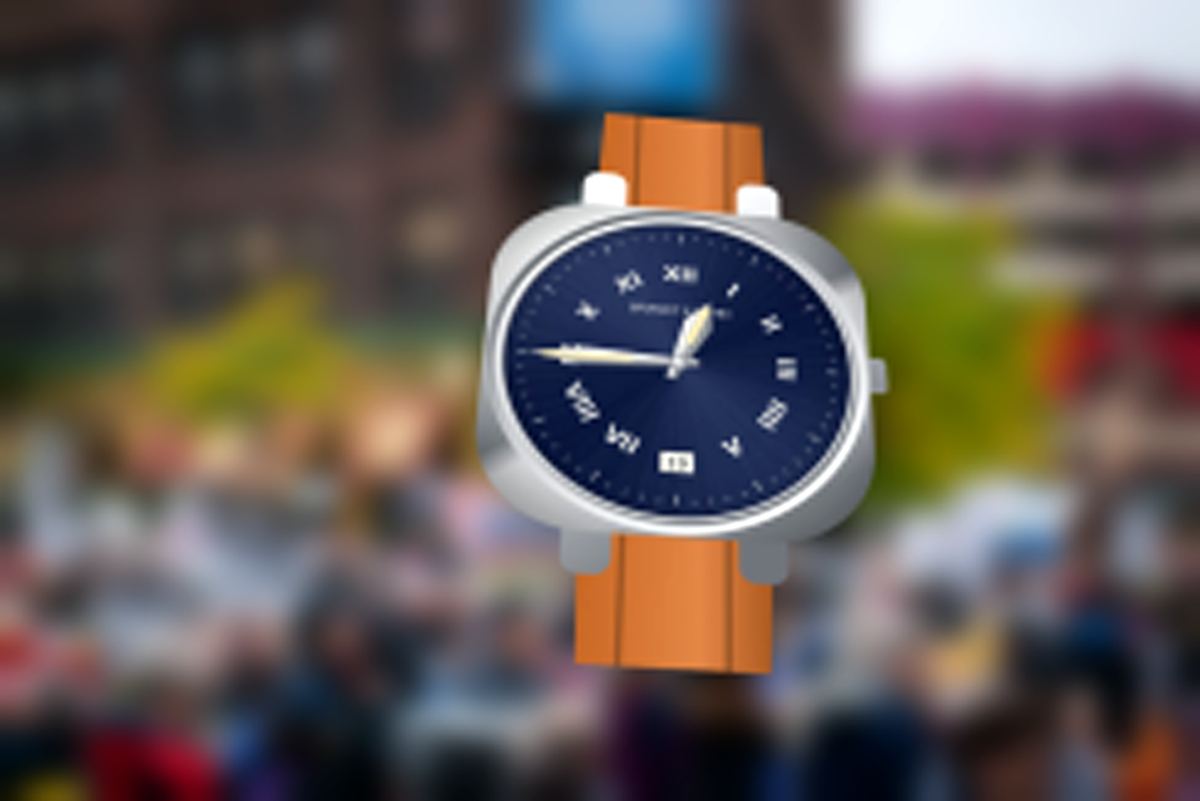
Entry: 12:45
